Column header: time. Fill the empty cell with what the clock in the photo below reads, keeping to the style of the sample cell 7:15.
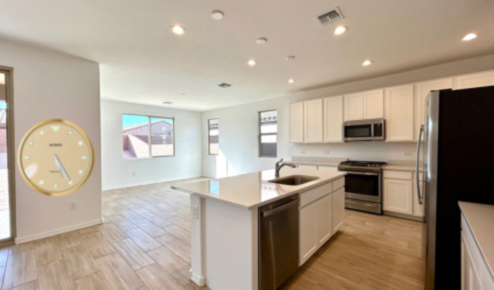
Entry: 5:25
